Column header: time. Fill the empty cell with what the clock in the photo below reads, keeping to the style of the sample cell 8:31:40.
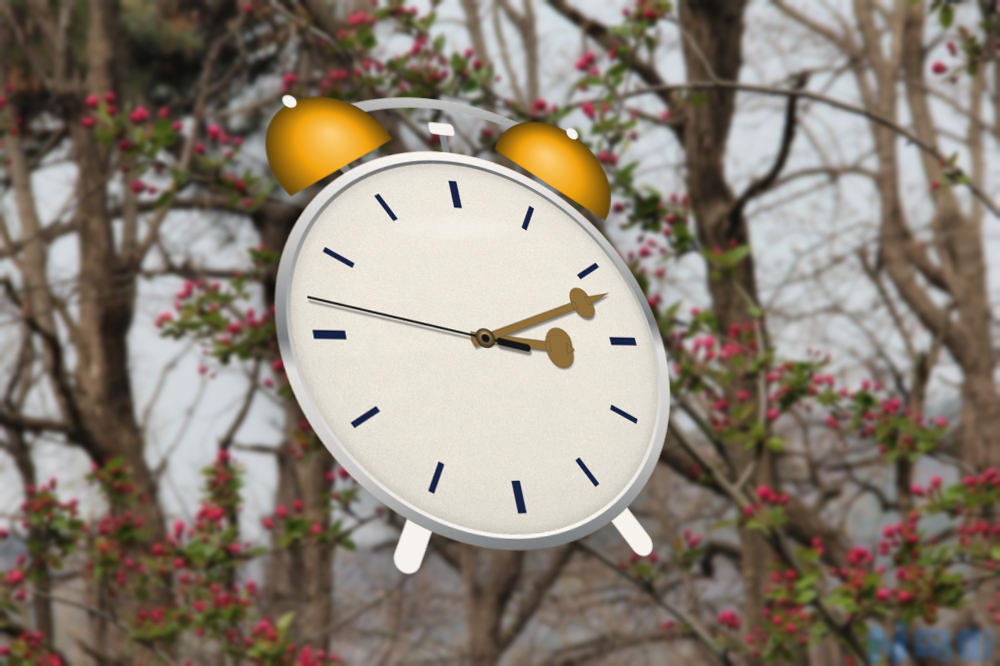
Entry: 3:11:47
